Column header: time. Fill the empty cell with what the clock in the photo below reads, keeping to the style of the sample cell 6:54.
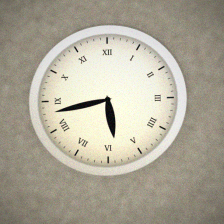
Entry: 5:43
